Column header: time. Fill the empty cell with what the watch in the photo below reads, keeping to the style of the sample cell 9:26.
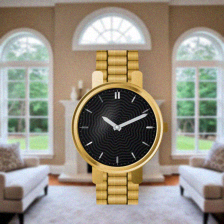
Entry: 10:11
